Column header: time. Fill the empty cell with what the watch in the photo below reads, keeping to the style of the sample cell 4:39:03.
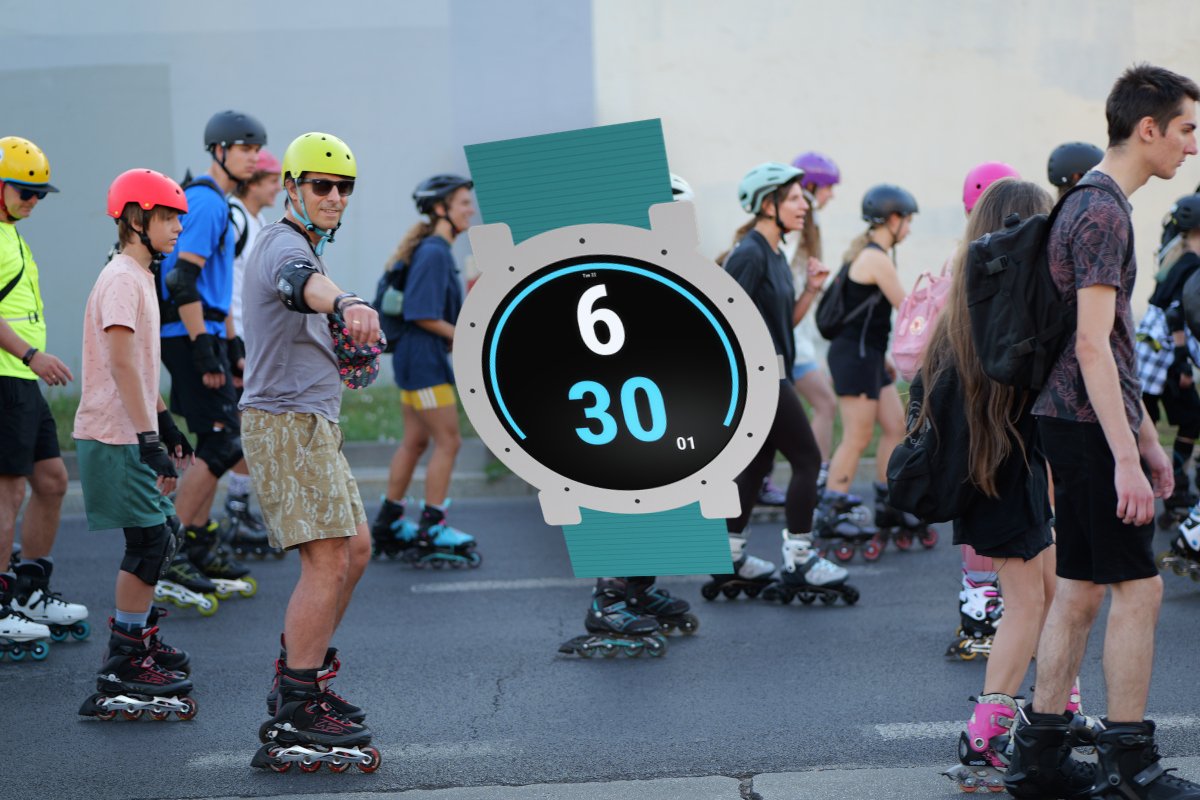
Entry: 6:30:01
